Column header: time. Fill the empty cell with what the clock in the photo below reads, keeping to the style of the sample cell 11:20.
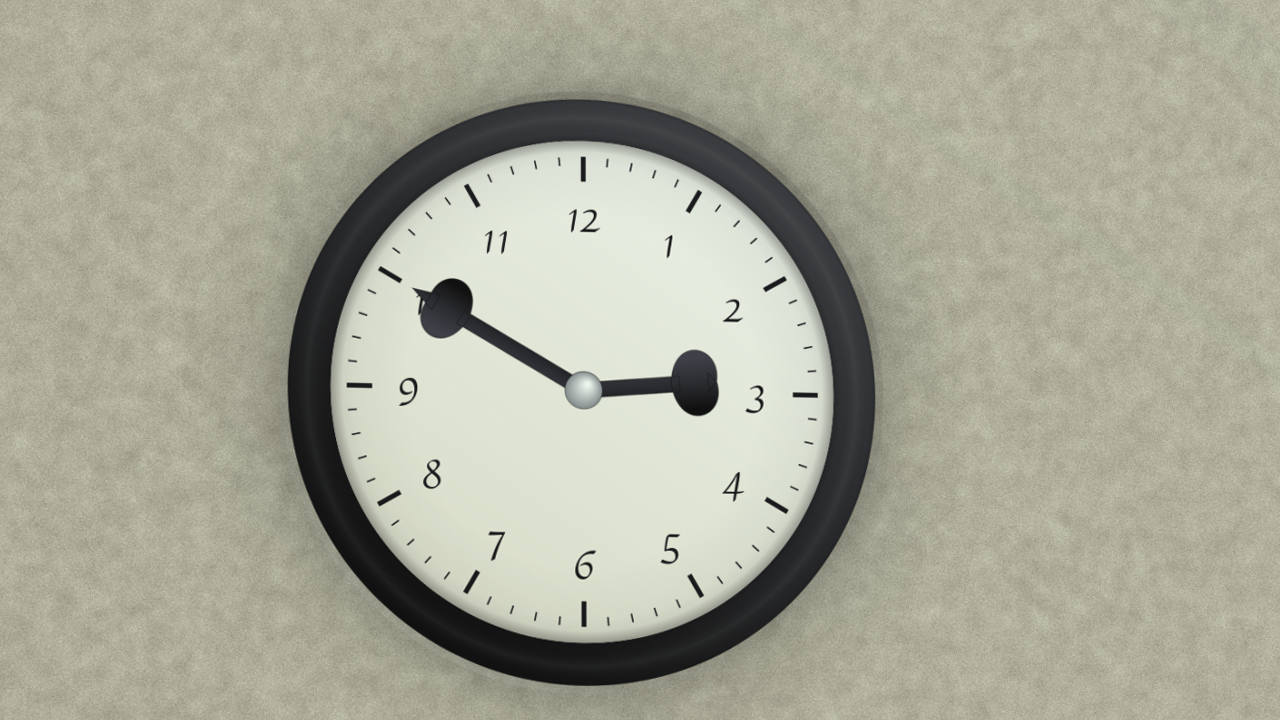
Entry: 2:50
